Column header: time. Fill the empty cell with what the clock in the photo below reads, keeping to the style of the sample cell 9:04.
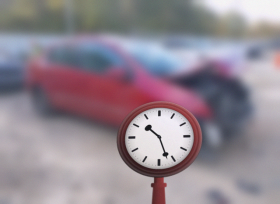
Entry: 10:27
